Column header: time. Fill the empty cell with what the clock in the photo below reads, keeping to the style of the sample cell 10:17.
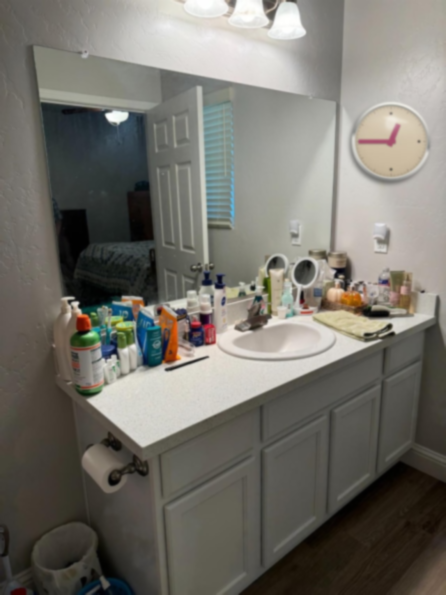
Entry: 12:45
